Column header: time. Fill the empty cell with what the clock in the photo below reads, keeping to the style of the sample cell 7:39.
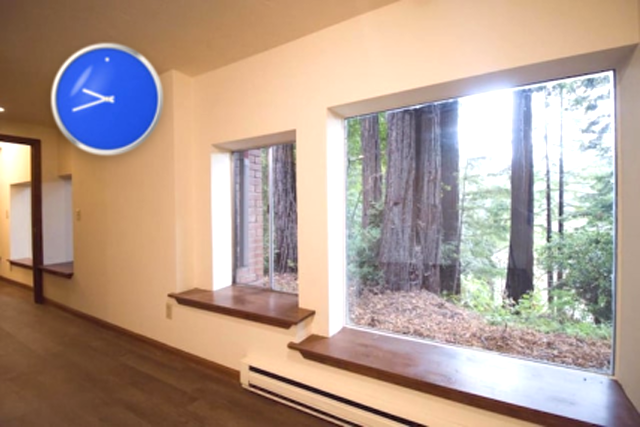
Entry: 9:42
